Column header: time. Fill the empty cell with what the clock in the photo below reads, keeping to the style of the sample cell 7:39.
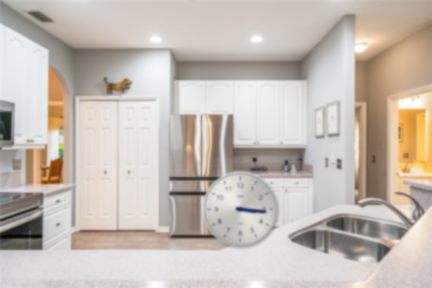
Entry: 3:16
